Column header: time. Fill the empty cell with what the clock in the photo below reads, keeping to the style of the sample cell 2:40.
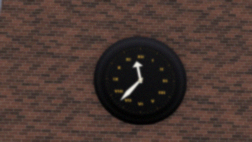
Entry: 11:37
